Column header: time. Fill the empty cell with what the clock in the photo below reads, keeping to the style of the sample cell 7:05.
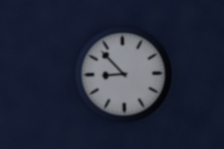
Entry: 8:53
